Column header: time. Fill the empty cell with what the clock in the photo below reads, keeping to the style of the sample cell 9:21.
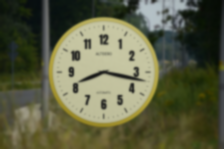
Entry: 8:17
